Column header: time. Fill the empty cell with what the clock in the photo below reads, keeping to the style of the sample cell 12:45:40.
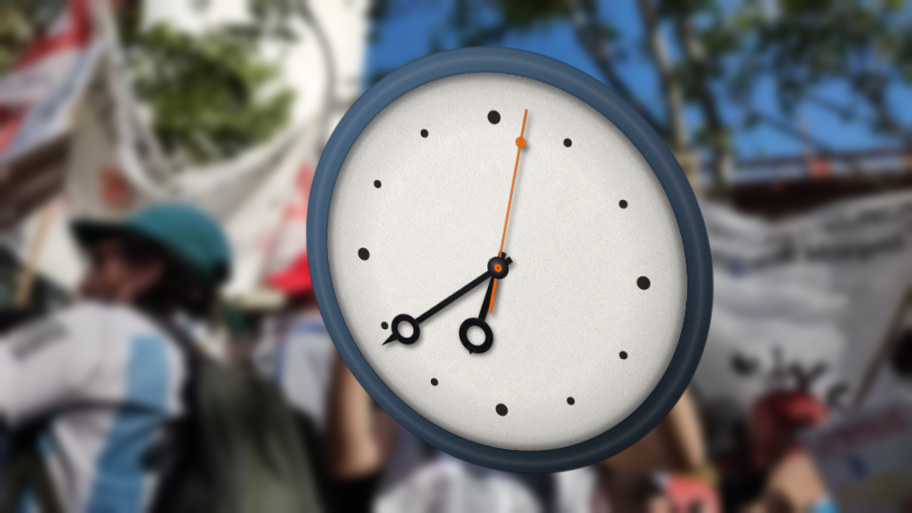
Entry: 6:39:02
